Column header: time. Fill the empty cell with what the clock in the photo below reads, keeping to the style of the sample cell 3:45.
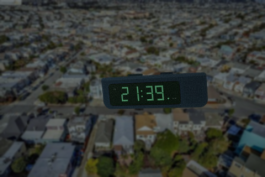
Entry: 21:39
